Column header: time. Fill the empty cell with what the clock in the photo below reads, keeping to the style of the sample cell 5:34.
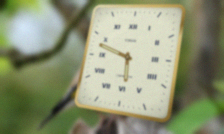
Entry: 5:48
